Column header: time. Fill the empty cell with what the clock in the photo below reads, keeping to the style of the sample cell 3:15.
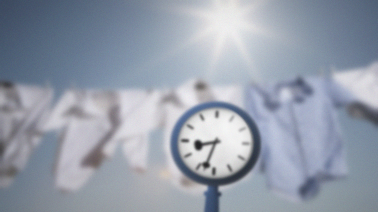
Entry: 8:33
